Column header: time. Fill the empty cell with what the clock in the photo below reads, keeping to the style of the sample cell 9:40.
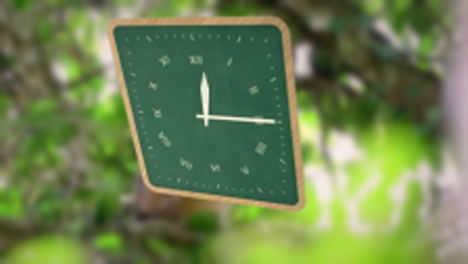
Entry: 12:15
